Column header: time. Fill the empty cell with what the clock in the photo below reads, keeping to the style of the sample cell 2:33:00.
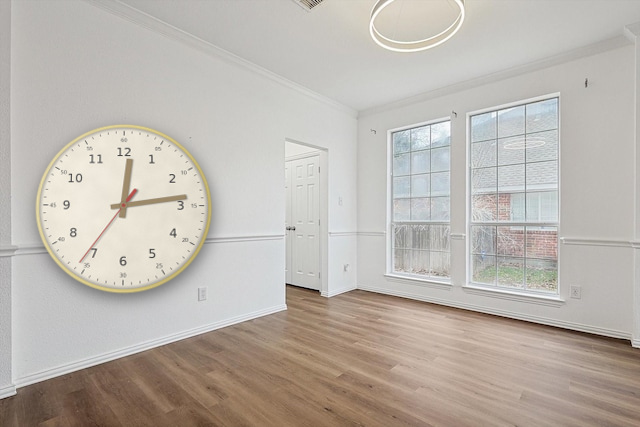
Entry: 12:13:36
